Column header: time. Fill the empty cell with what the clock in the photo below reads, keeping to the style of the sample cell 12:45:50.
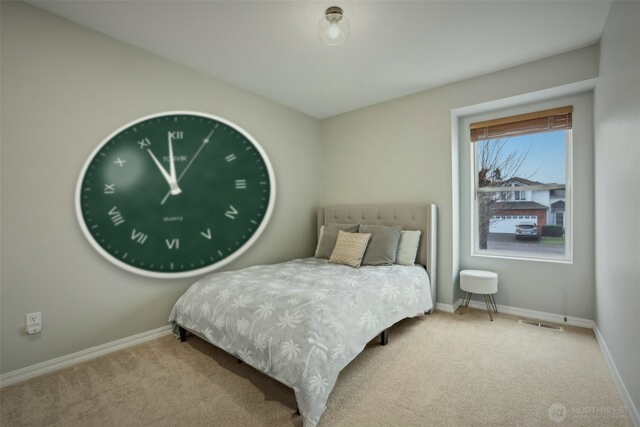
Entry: 10:59:05
